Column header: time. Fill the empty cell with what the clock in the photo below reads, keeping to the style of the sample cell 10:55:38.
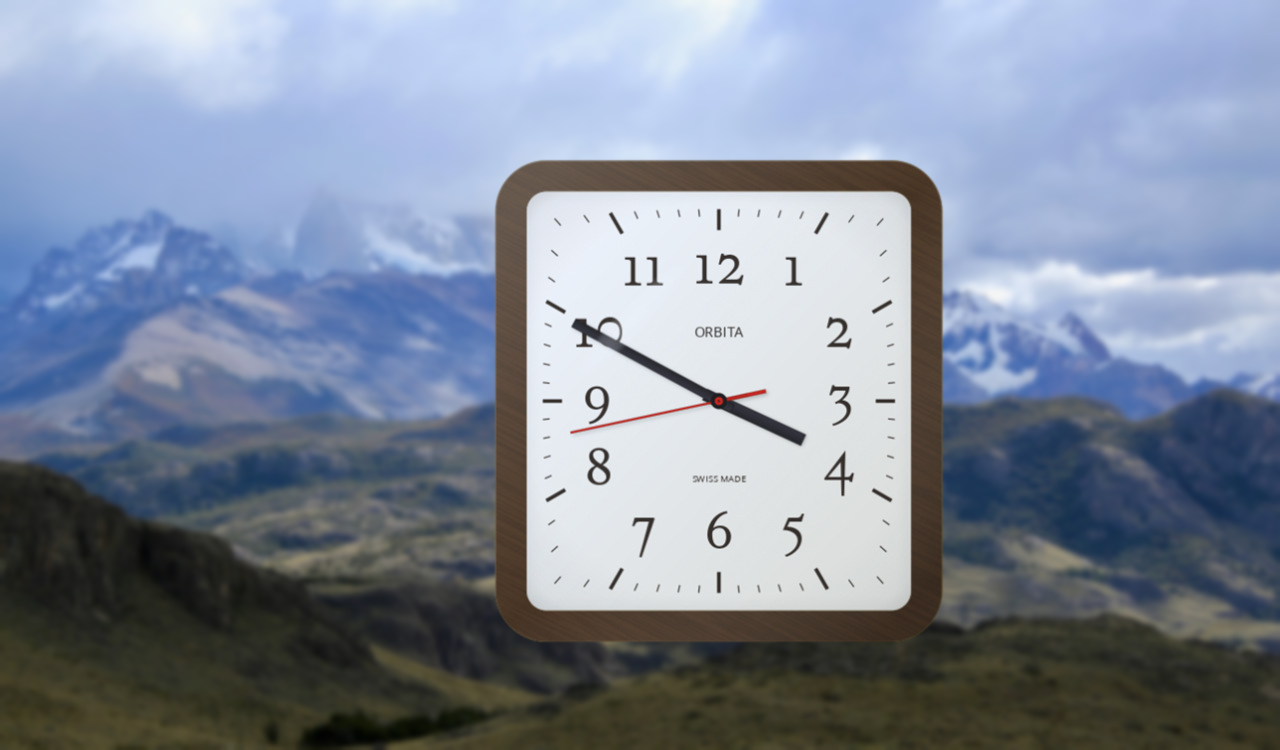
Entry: 3:49:43
